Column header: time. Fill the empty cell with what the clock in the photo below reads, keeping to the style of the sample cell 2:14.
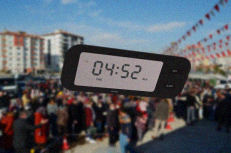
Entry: 4:52
